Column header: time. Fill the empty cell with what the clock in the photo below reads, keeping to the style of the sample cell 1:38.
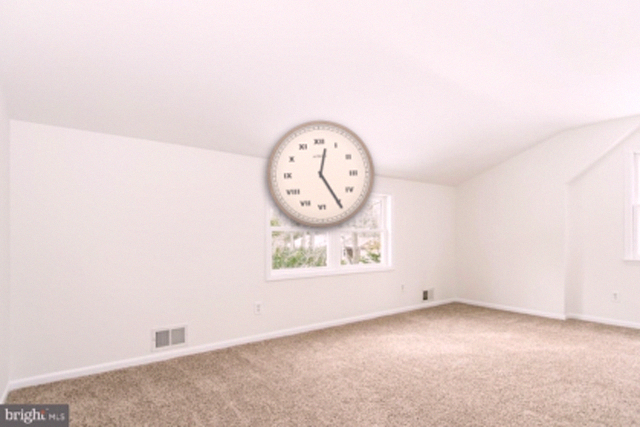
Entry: 12:25
